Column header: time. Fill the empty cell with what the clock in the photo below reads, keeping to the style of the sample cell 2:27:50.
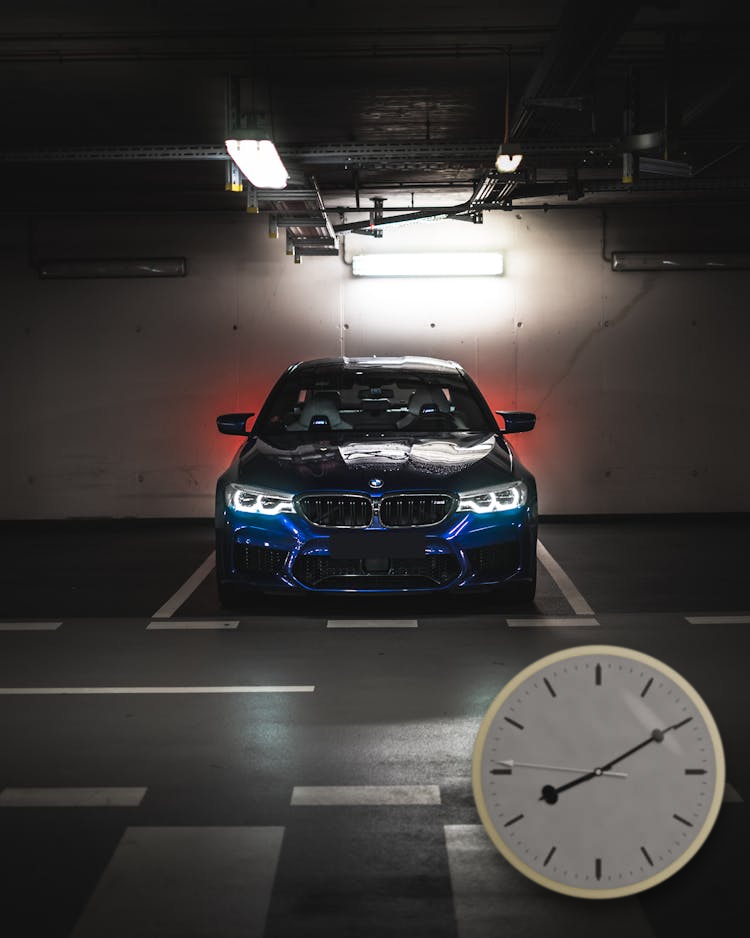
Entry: 8:09:46
